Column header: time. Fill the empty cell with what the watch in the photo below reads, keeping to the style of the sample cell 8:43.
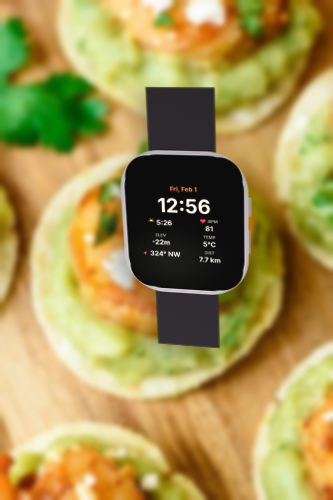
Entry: 12:56
